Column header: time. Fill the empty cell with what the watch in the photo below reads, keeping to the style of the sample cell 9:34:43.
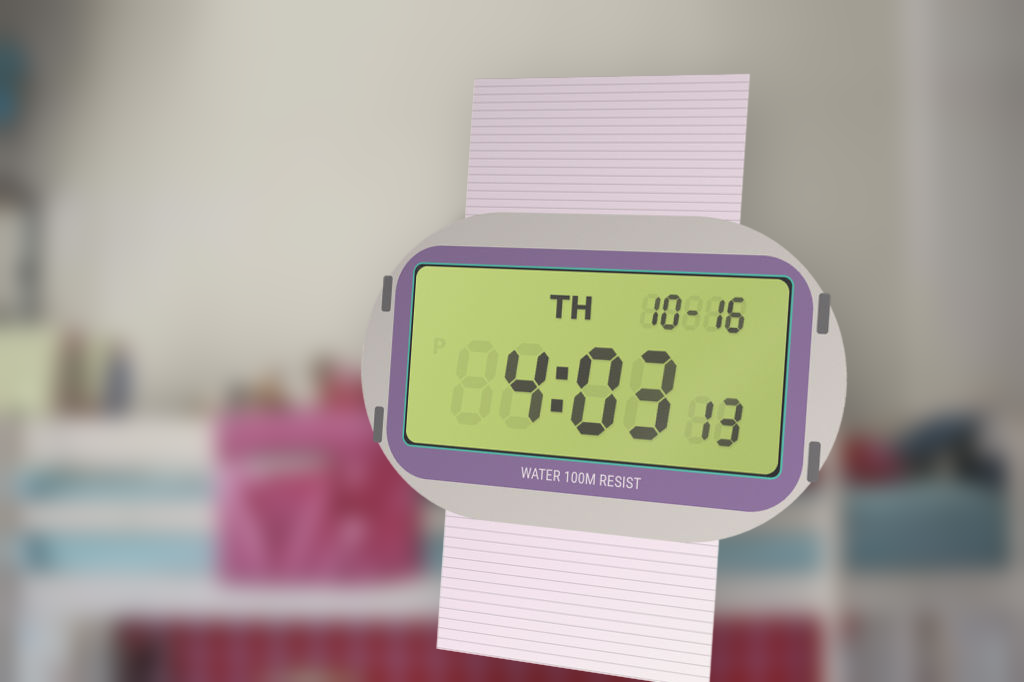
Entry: 4:03:13
